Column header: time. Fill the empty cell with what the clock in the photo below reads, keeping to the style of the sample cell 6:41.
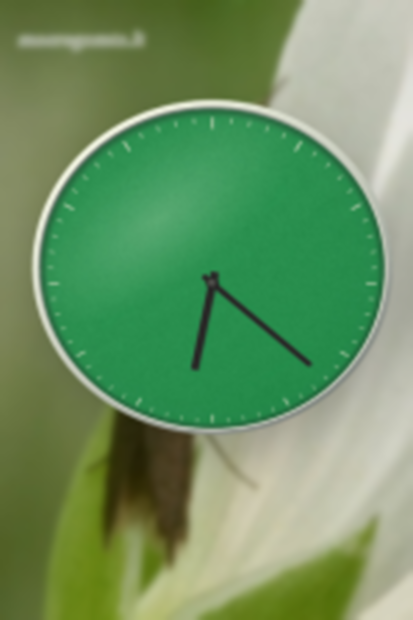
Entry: 6:22
